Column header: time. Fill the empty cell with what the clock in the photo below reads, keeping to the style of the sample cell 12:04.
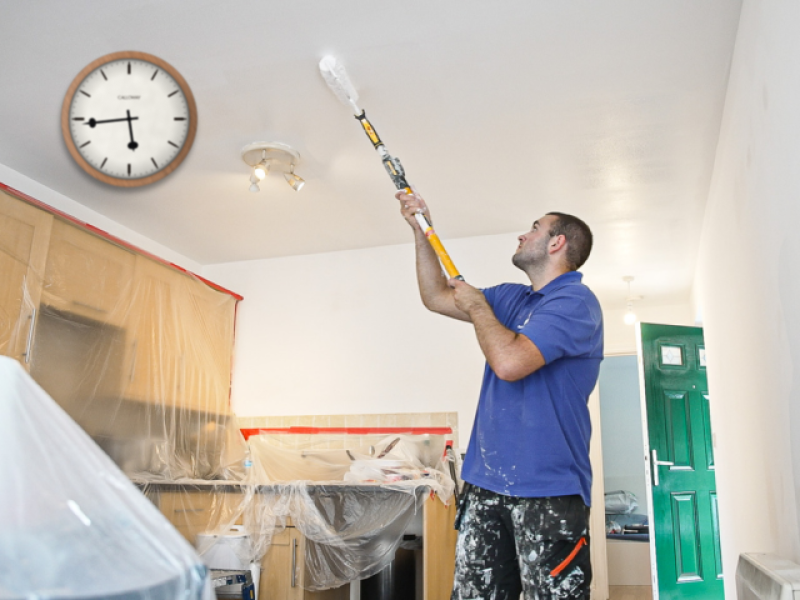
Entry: 5:44
